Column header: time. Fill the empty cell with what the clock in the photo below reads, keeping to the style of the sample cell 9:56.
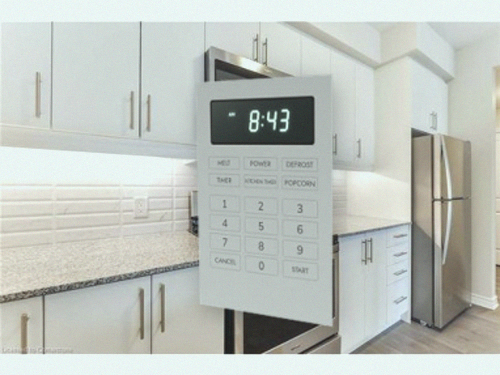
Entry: 8:43
